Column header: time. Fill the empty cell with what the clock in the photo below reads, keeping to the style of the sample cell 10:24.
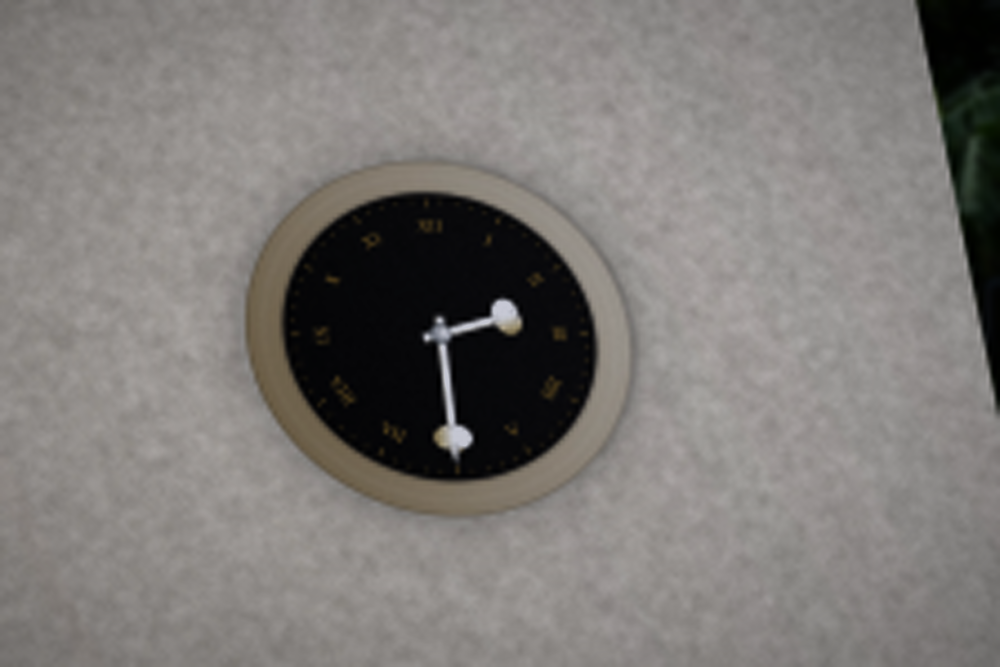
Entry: 2:30
